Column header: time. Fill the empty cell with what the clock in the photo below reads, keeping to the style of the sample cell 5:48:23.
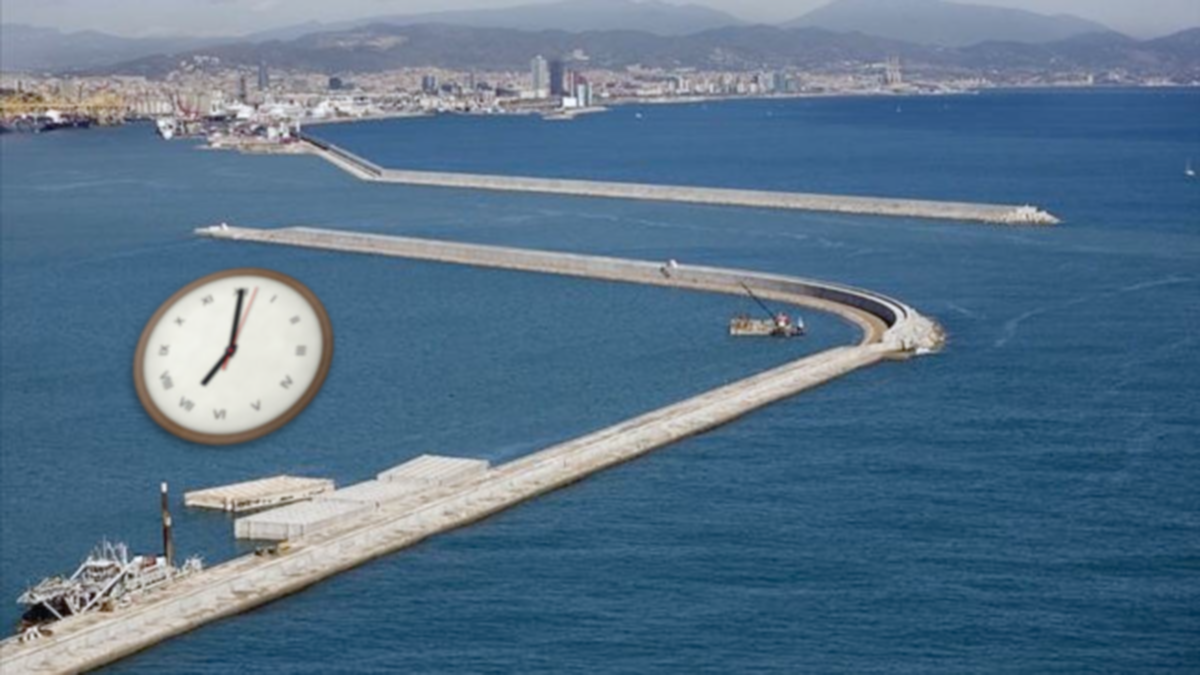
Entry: 7:00:02
